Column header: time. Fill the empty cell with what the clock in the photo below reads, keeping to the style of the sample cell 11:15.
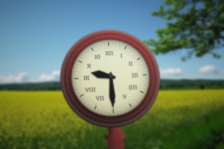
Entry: 9:30
